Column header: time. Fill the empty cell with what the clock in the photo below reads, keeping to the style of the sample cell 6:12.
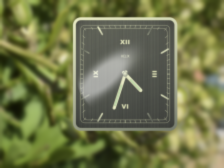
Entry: 4:33
